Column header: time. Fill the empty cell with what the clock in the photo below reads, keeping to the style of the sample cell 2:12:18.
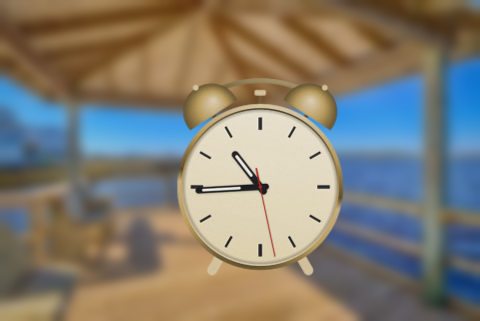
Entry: 10:44:28
